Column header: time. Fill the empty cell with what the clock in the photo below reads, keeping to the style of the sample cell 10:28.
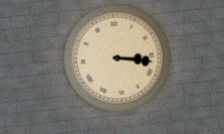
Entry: 3:17
